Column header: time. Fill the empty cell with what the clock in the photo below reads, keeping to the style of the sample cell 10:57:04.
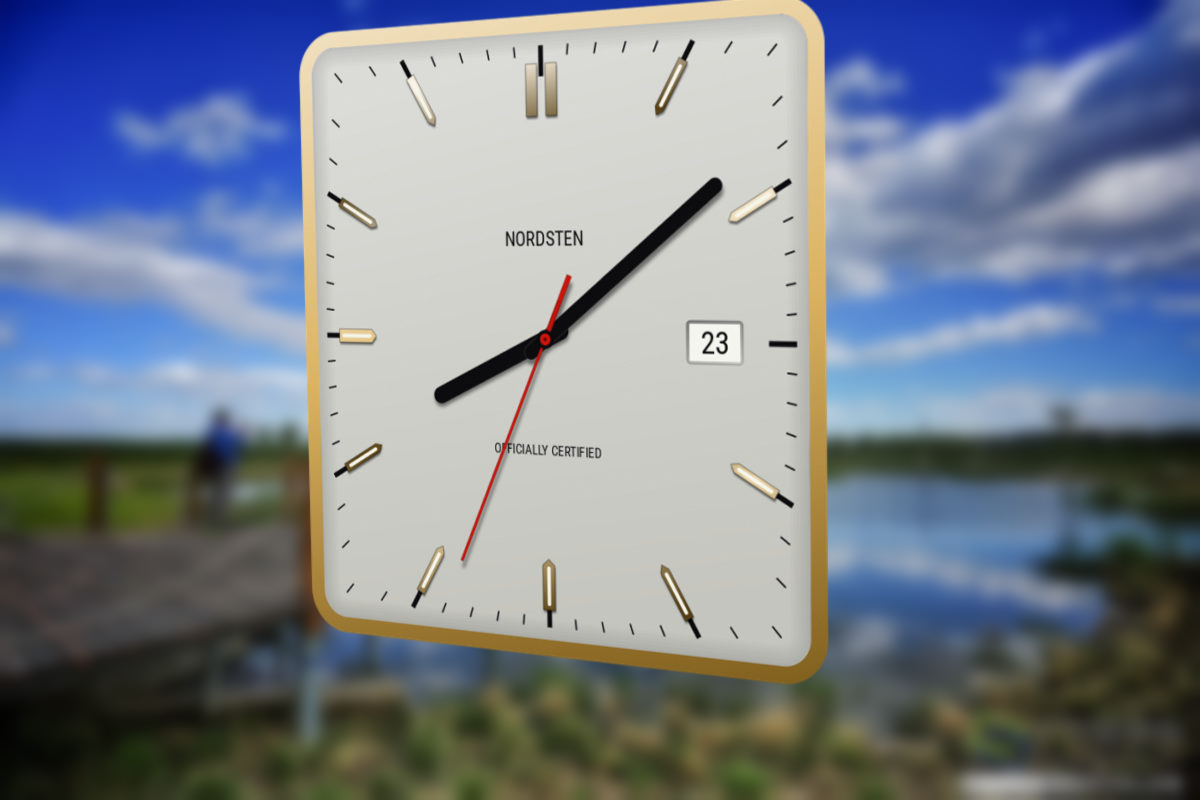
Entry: 8:08:34
